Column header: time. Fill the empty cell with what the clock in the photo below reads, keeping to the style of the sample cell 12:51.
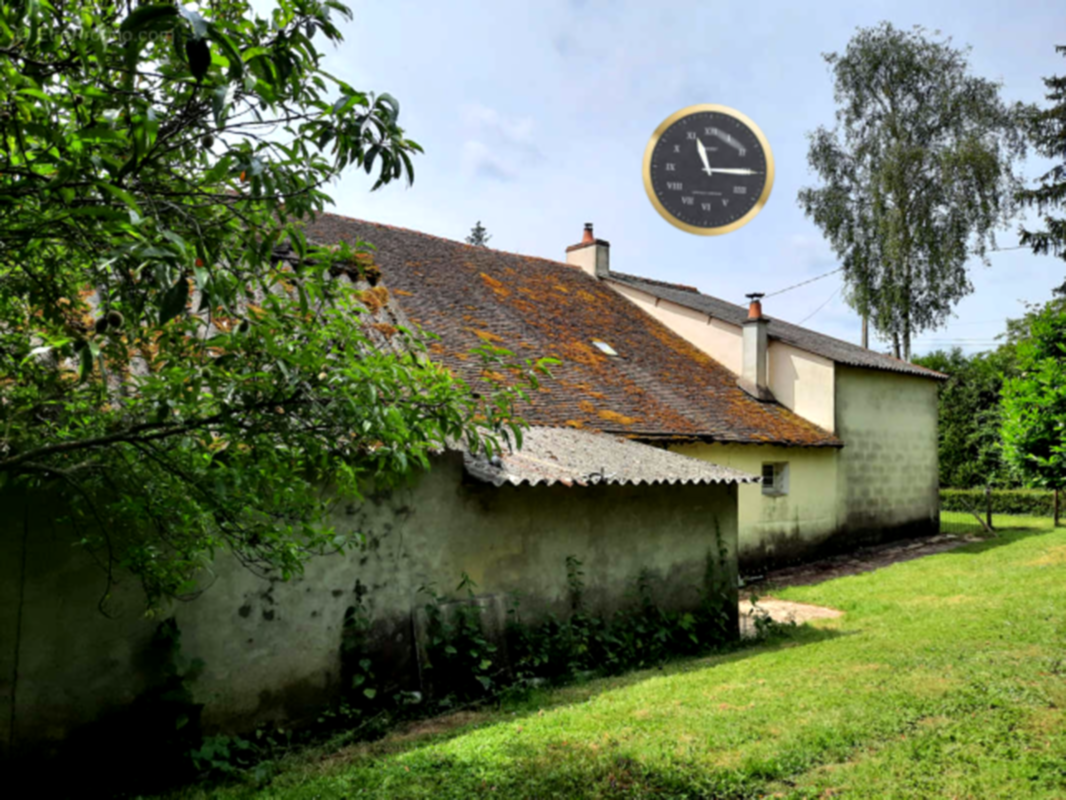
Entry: 11:15
